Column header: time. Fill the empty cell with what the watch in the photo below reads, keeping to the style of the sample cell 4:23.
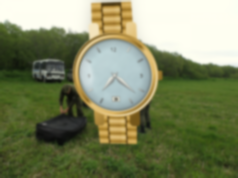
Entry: 7:22
